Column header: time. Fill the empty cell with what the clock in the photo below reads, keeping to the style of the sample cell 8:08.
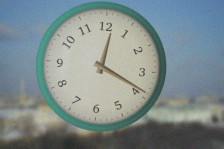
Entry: 12:19
